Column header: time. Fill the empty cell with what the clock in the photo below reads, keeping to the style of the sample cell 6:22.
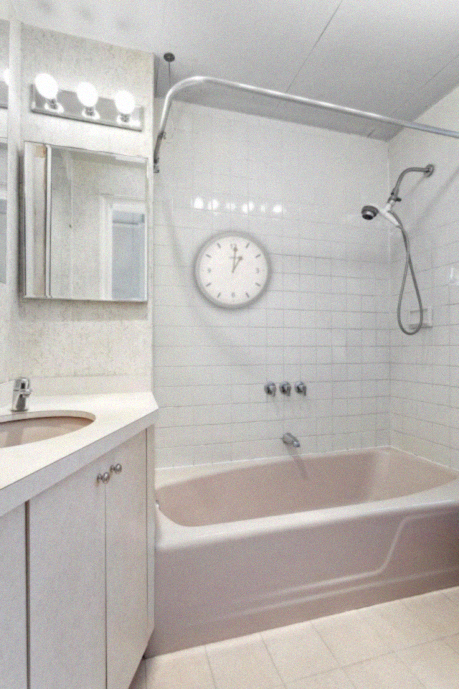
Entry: 1:01
